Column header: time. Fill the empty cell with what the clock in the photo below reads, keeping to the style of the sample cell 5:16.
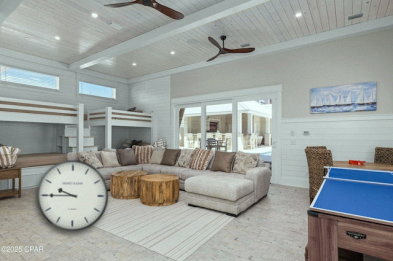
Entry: 9:45
